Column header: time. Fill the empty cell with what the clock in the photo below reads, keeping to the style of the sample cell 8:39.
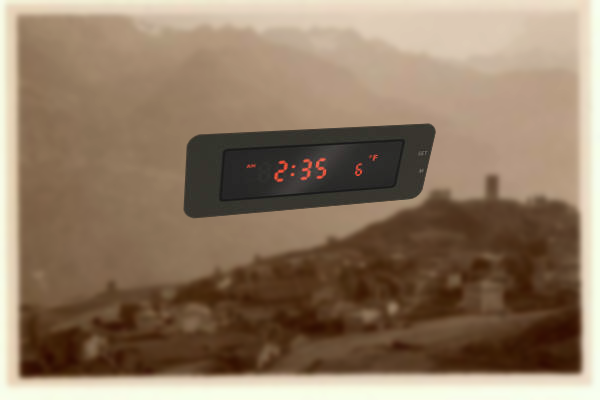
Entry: 2:35
